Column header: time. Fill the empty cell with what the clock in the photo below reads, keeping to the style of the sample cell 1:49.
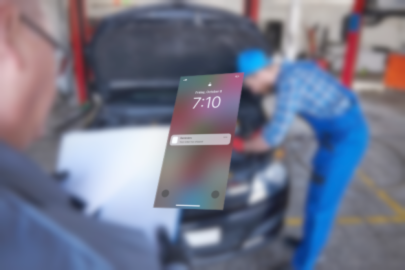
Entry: 7:10
